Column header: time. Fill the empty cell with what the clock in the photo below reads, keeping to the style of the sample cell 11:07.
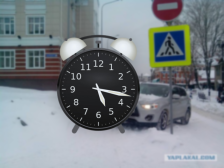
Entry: 5:17
